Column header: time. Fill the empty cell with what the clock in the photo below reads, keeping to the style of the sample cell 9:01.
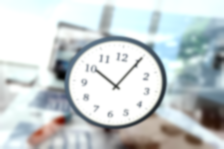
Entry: 10:05
